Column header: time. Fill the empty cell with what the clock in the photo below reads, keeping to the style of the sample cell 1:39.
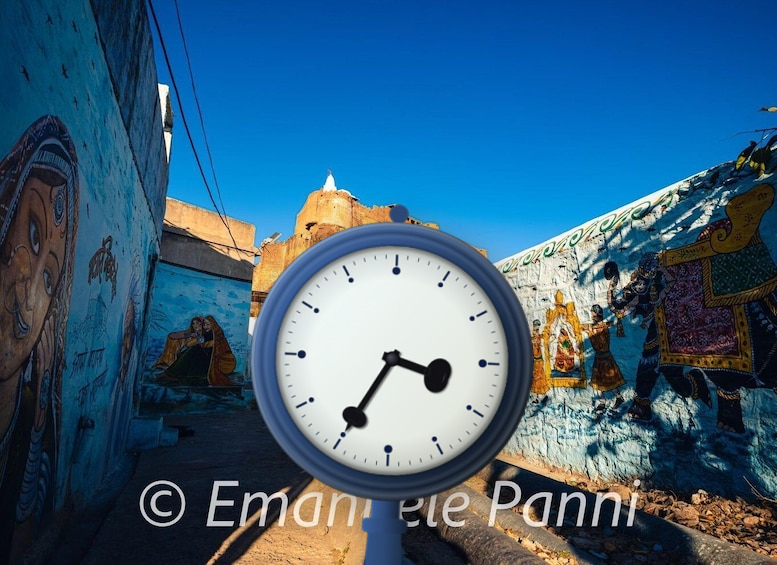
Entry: 3:35
